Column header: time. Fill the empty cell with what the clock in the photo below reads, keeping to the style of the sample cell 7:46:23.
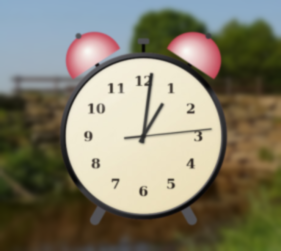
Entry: 1:01:14
